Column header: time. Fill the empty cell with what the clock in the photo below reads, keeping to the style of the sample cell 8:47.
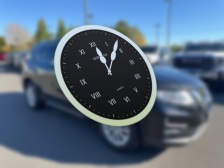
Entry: 12:08
